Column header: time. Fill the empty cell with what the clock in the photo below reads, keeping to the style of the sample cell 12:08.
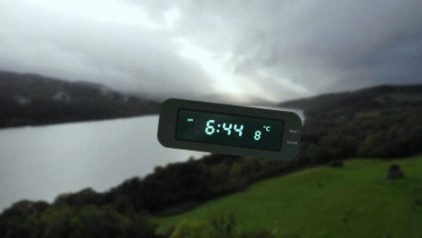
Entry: 6:44
